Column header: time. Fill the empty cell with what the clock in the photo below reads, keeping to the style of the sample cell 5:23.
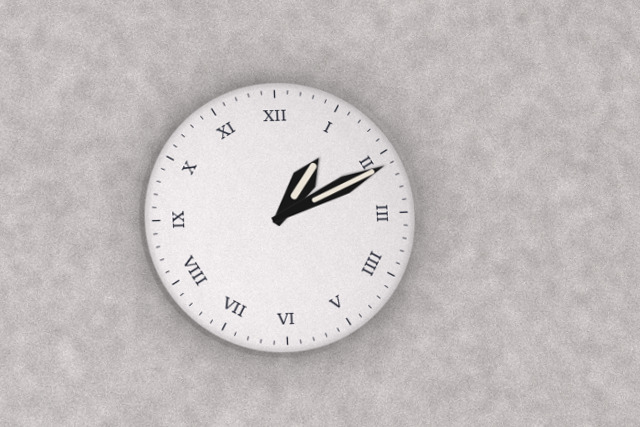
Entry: 1:11
